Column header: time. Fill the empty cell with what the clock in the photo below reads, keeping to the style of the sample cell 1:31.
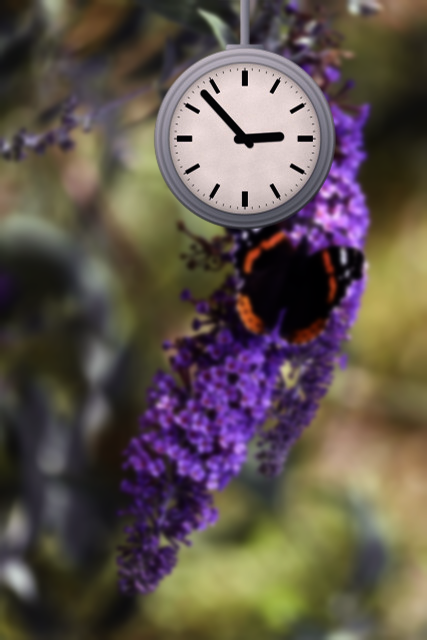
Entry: 2:53
